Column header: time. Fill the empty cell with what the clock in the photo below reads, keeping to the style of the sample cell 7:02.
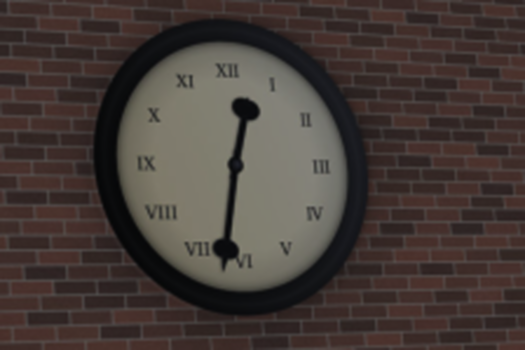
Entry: 12:32
